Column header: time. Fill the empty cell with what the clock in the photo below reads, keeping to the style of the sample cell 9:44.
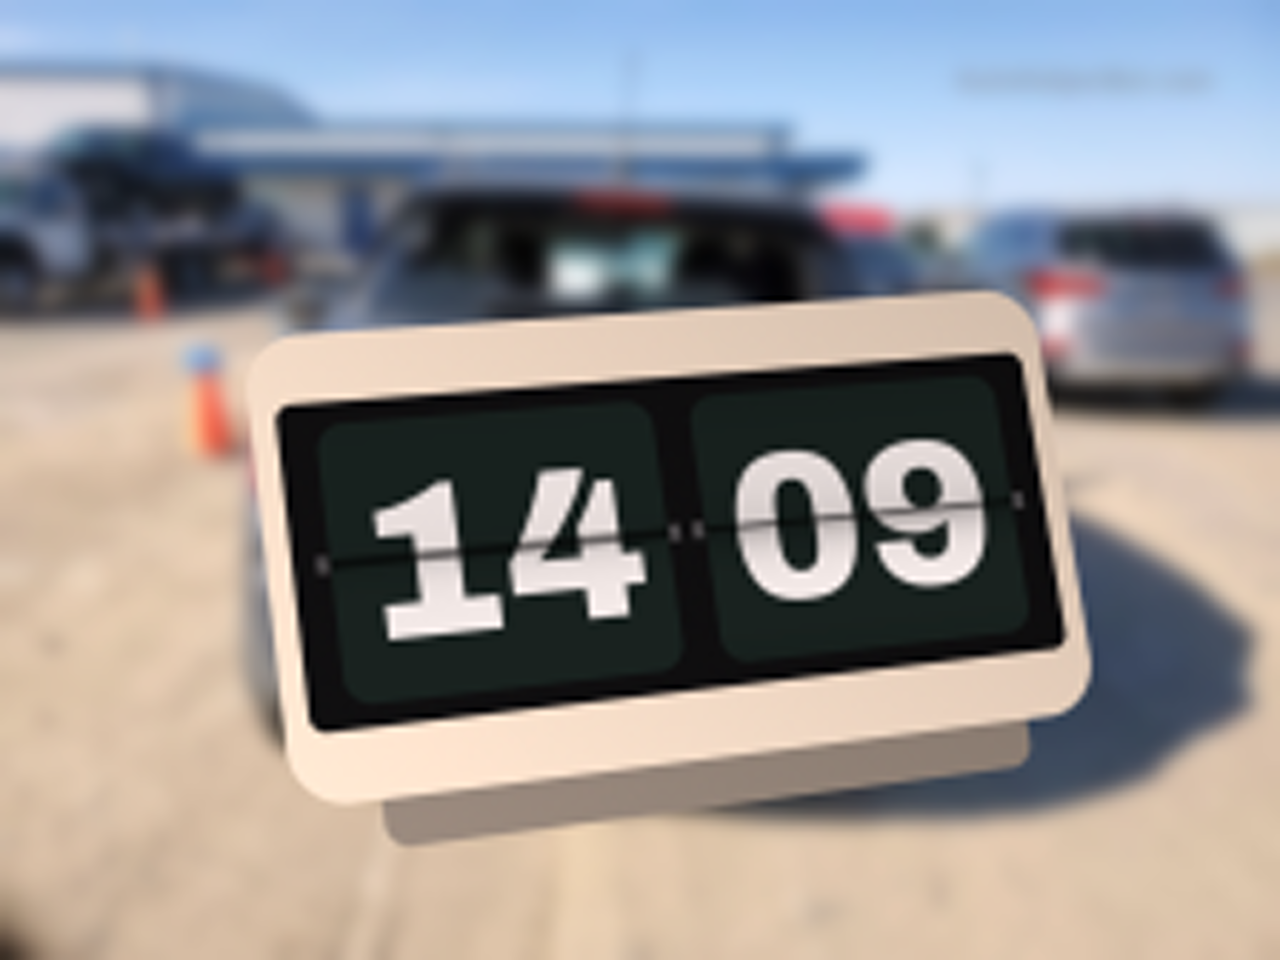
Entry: 14:09
